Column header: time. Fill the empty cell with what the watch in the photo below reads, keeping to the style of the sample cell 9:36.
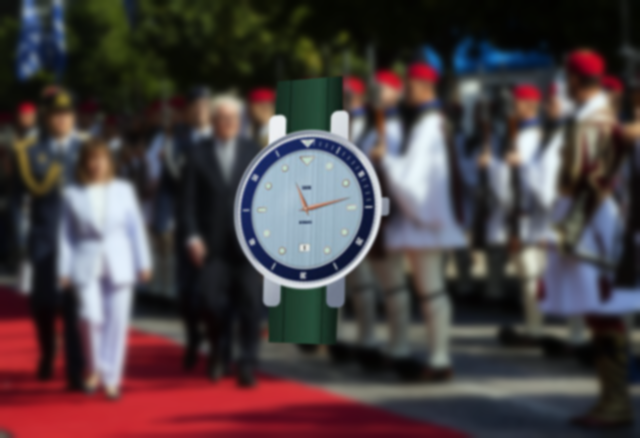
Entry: 11:13
